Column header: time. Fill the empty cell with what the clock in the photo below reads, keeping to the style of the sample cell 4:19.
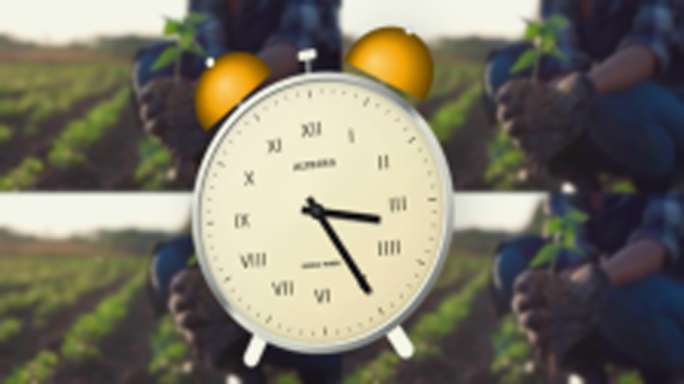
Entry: 3:25
